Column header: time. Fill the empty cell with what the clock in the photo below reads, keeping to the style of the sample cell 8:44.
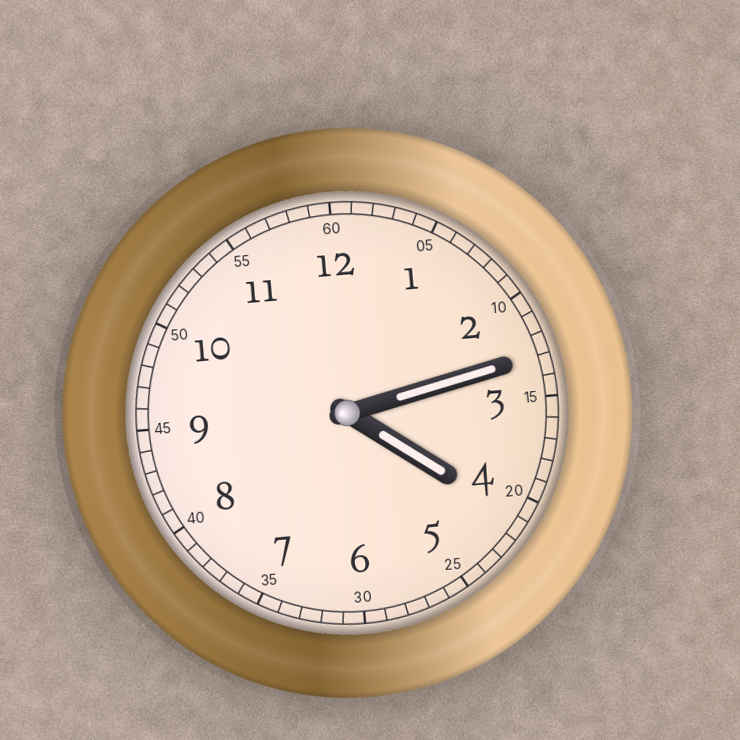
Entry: 4:13
